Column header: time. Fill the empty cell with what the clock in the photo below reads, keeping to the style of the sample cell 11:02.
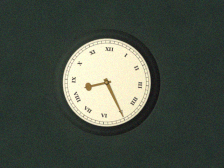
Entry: 8:25
